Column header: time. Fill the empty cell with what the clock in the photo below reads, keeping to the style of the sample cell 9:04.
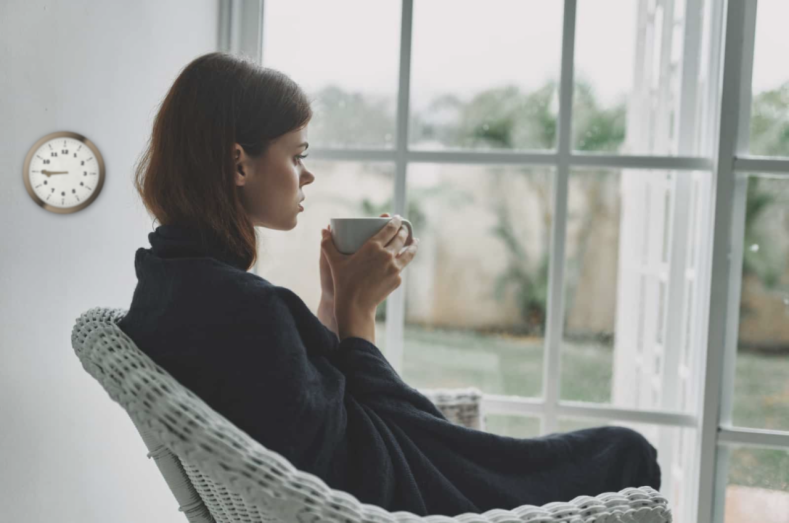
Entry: 8:45
